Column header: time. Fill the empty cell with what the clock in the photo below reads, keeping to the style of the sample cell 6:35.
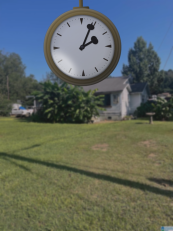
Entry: 2:04
